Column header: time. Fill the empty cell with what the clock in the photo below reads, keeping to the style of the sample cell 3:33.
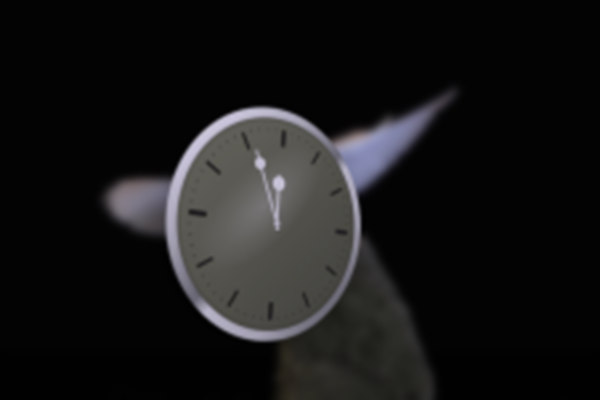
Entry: 11:56
